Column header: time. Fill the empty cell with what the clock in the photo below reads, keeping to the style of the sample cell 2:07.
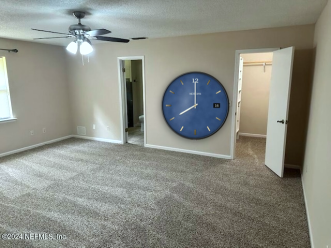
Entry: 8:00
